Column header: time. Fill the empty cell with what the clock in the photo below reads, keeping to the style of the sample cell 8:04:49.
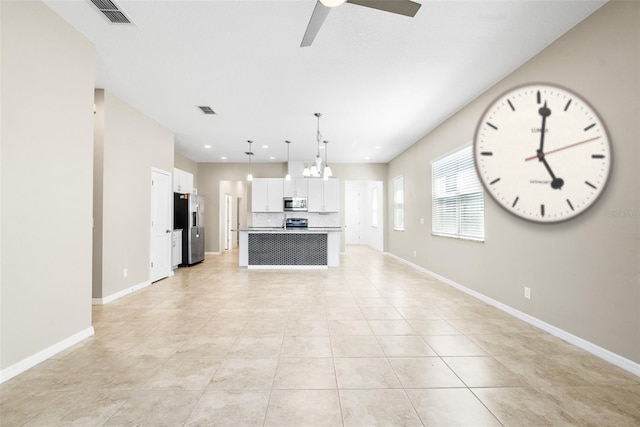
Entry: 5:01:12
